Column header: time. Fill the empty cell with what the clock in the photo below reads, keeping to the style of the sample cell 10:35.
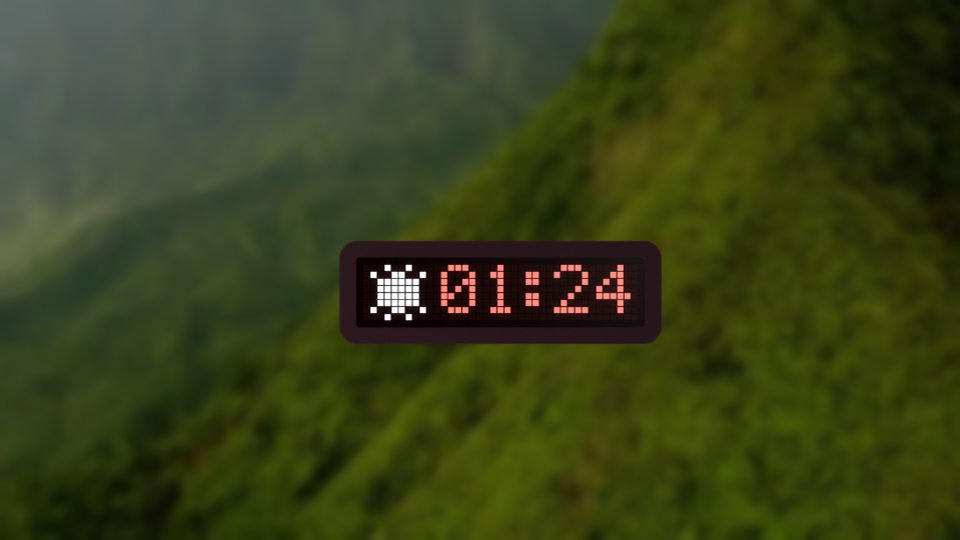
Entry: 1:24
